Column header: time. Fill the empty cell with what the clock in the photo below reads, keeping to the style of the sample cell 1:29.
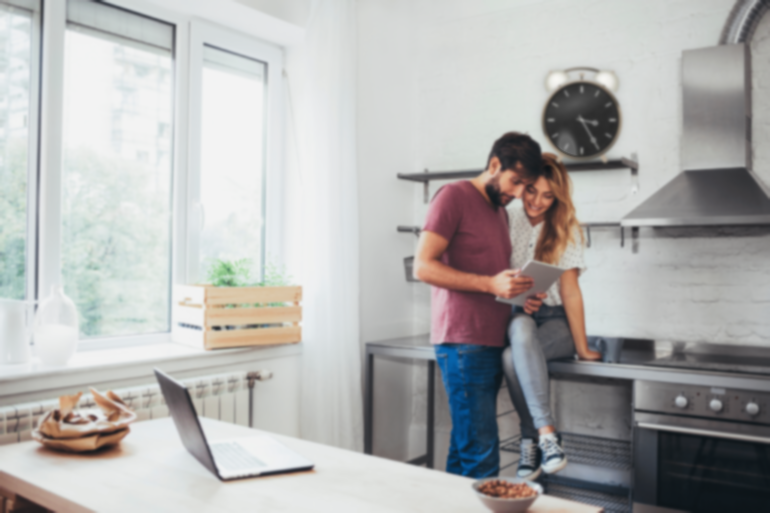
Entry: 3:25
